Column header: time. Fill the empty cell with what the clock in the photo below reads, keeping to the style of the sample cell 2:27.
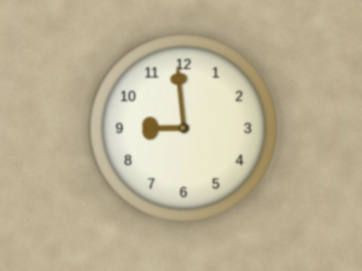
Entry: 8:59
